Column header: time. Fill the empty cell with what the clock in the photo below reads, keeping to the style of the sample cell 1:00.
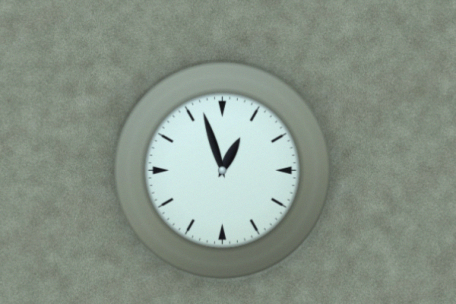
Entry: 12:57
